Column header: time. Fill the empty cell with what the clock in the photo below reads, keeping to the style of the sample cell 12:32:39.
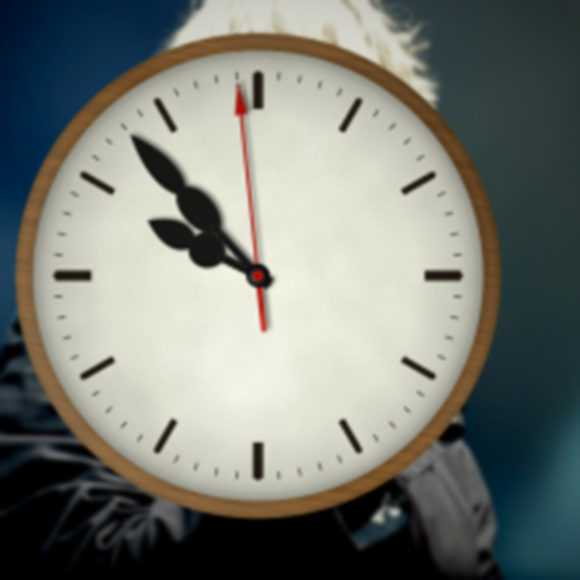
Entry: 9:52:59
